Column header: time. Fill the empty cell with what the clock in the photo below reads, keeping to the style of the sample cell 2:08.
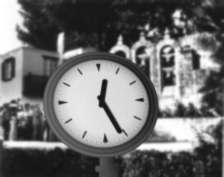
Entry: 12:26
